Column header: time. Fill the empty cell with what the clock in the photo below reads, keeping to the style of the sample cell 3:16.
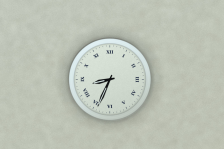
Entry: 8:34
